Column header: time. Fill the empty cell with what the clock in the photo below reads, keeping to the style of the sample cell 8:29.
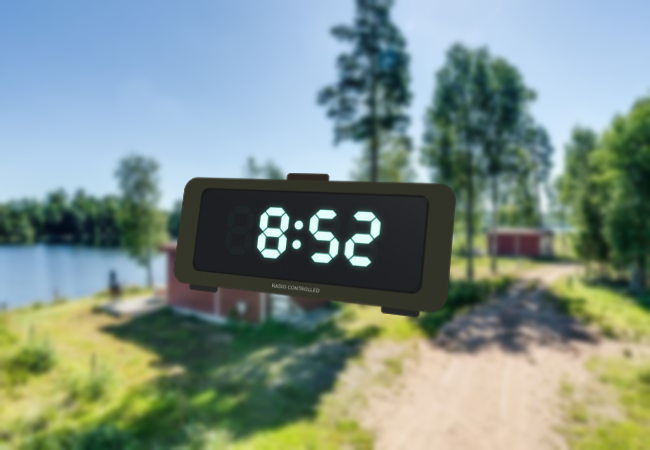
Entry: 8:52
